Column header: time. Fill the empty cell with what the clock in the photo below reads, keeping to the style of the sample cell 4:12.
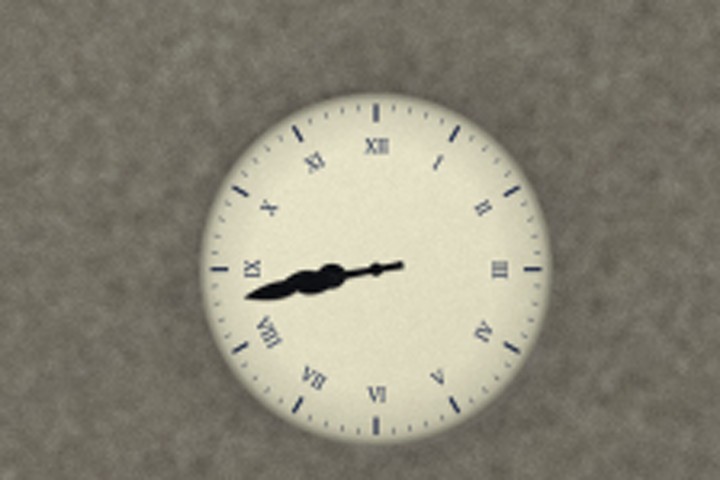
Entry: 8:43
